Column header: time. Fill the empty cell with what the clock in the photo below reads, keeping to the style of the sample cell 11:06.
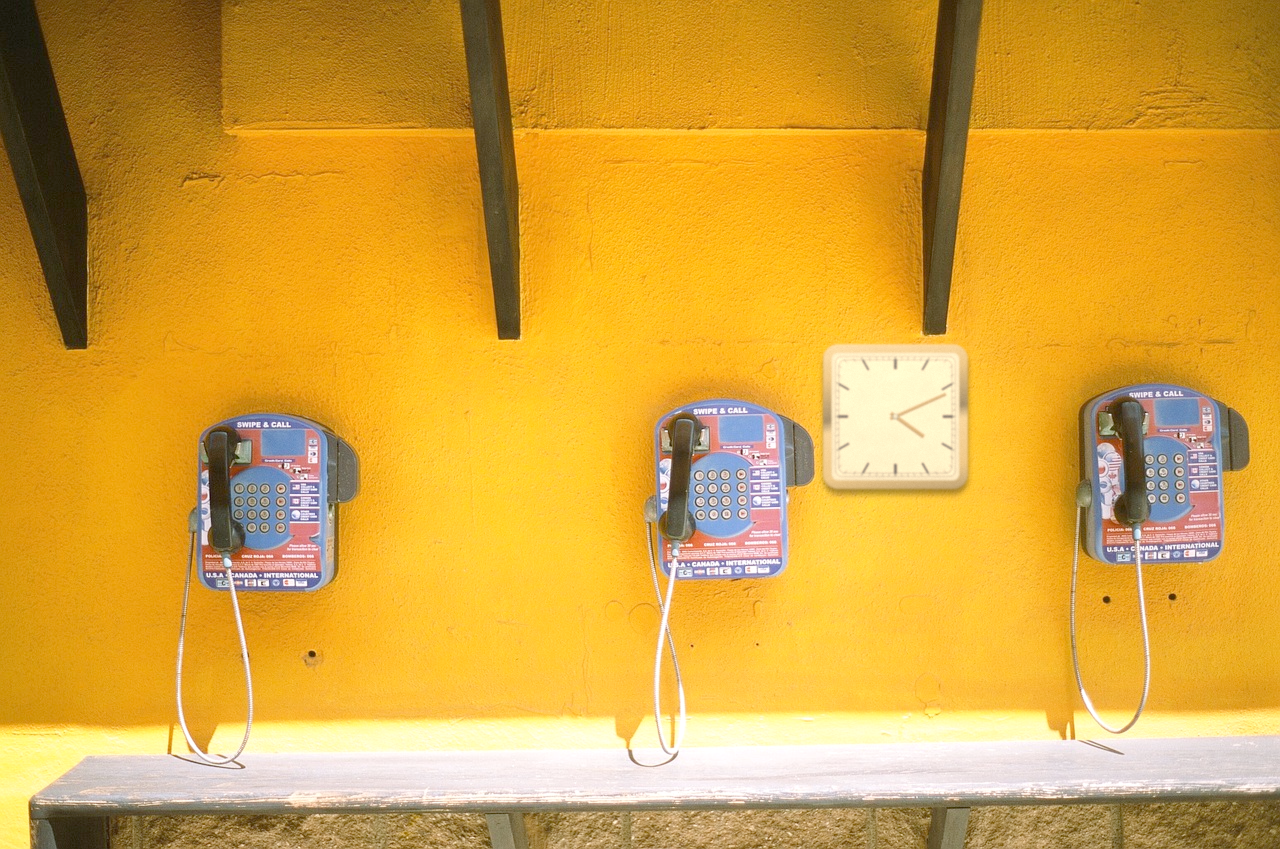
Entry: 4:11
